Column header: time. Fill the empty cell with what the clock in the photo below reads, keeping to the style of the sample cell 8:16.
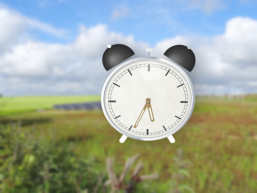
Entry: 5:34
